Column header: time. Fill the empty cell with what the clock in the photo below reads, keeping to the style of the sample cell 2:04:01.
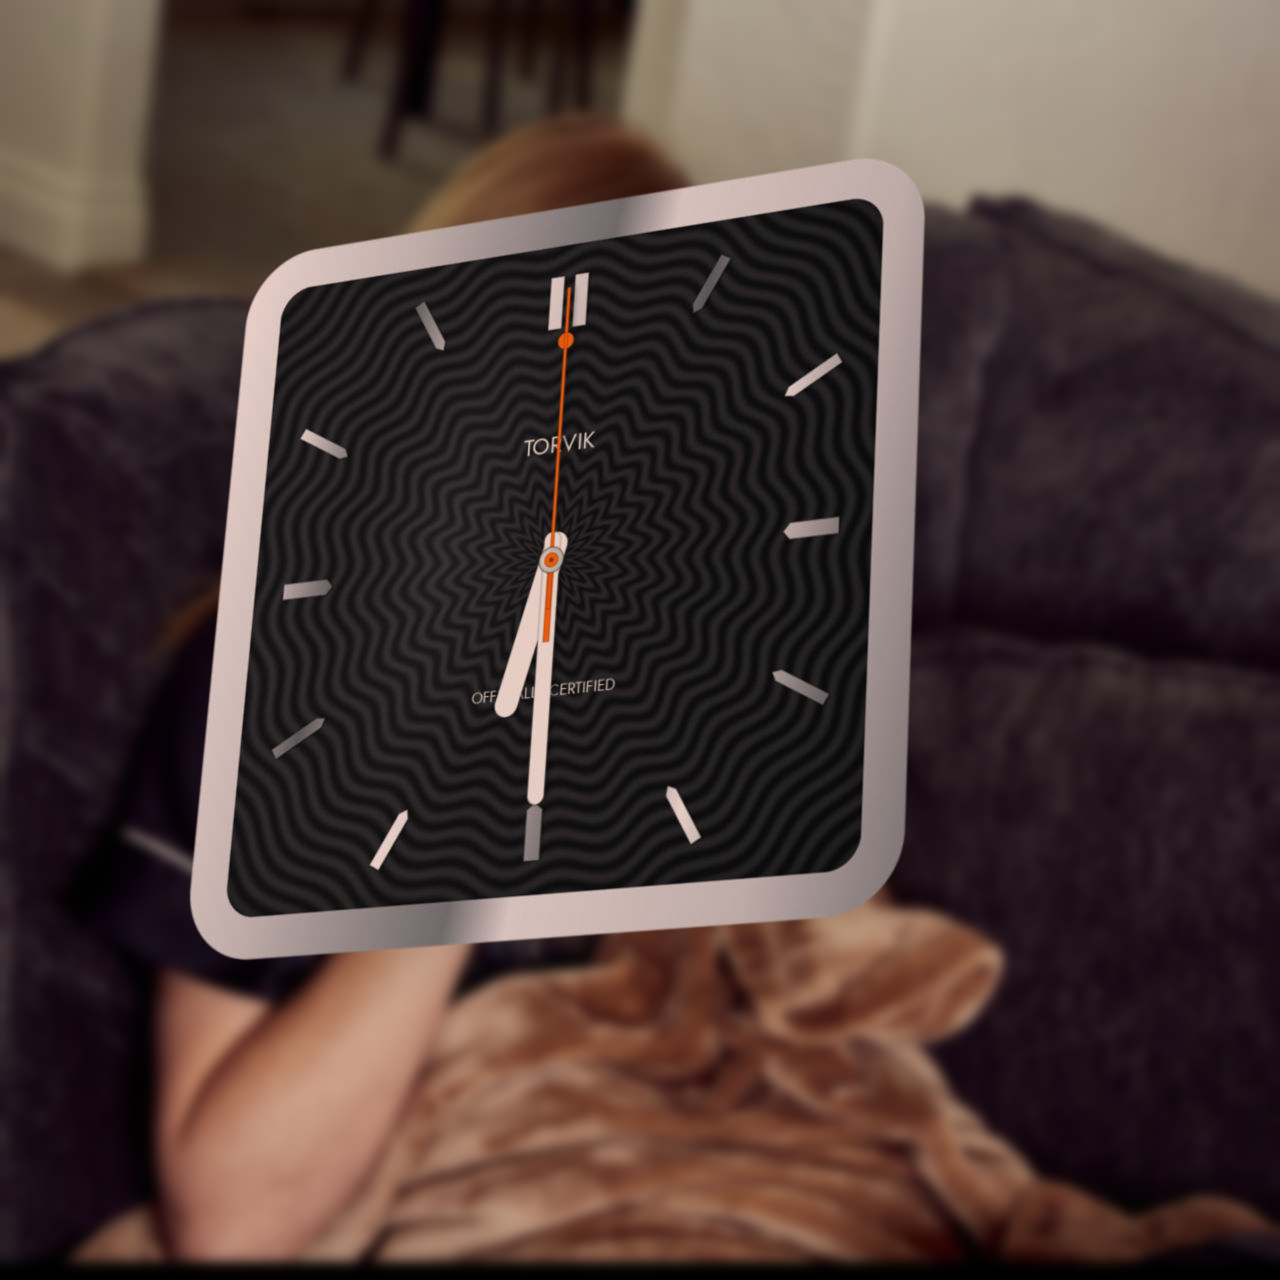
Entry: 6:30:00
